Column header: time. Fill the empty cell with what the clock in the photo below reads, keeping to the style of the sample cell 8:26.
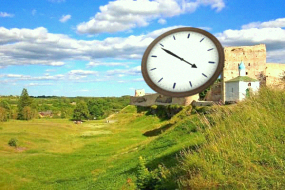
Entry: 3:49
